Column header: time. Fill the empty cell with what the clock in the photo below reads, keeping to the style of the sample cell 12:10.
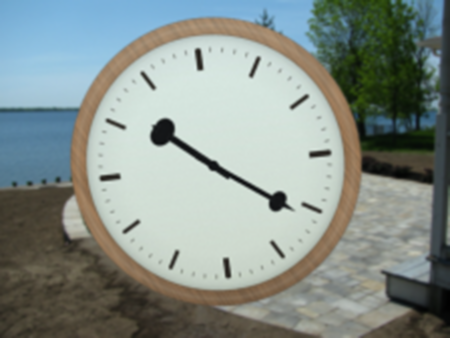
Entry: 10:21
